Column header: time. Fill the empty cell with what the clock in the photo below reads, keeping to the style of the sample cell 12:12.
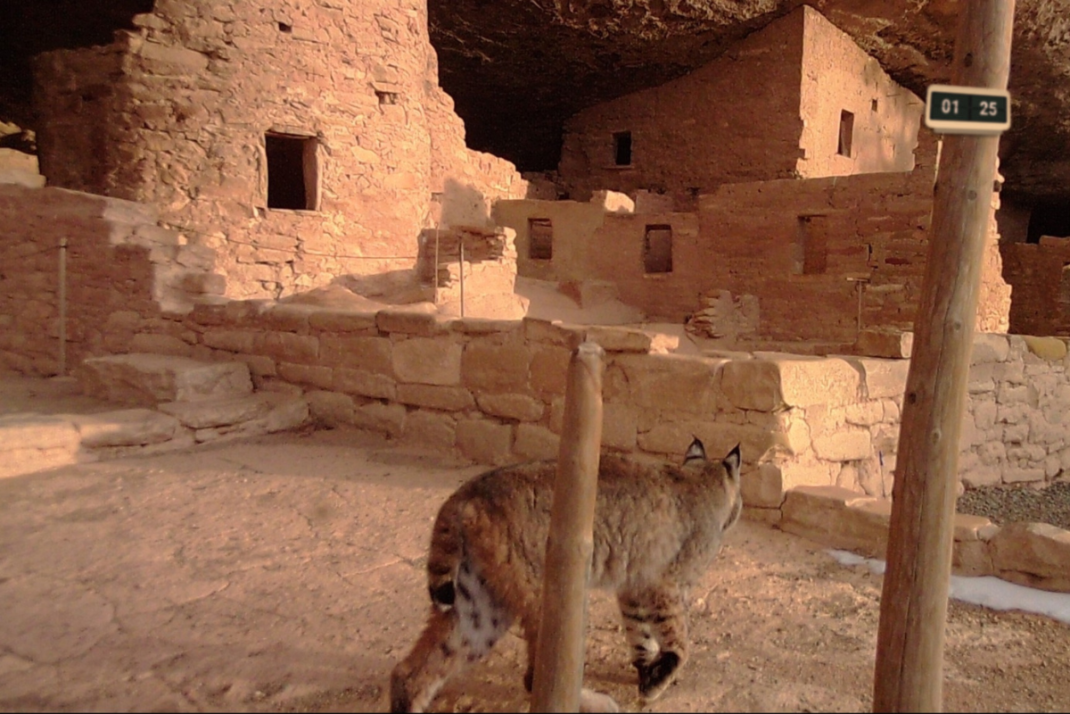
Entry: 1:25
